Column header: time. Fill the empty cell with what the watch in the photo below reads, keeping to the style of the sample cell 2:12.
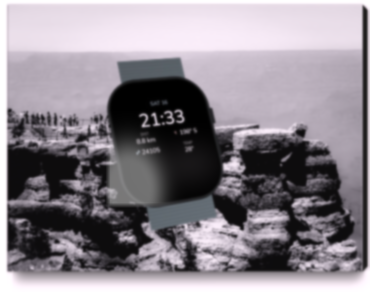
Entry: 21:33
